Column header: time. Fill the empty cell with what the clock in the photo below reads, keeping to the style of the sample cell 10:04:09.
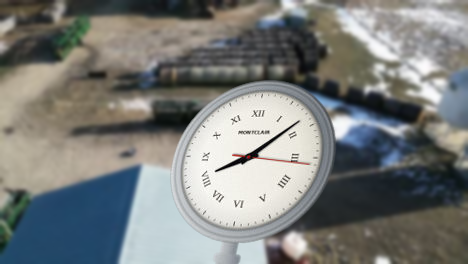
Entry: 8:08:16
